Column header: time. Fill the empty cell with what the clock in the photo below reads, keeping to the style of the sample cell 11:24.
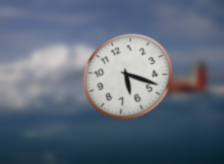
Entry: 6:23
